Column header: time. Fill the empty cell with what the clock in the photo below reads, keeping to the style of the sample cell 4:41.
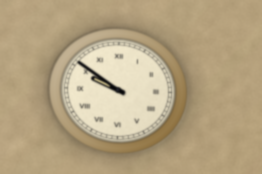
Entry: 9:51
